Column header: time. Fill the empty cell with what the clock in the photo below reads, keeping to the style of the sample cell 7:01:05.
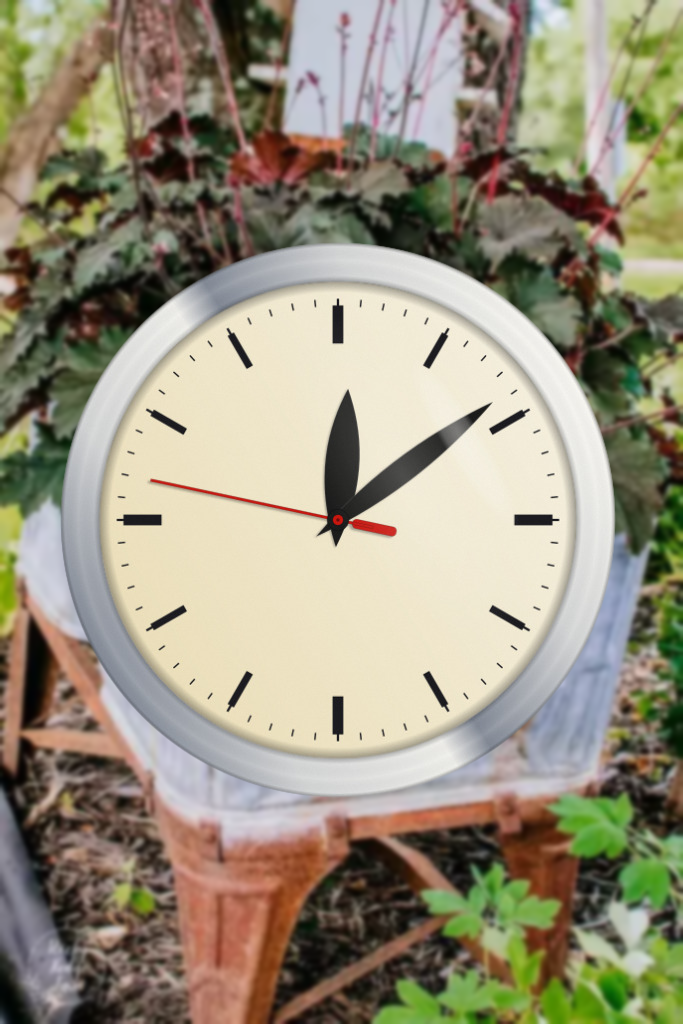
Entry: 12:08:47
